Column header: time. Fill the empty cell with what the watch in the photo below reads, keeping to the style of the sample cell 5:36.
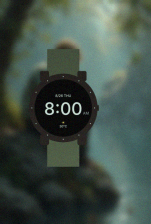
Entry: 8:00
